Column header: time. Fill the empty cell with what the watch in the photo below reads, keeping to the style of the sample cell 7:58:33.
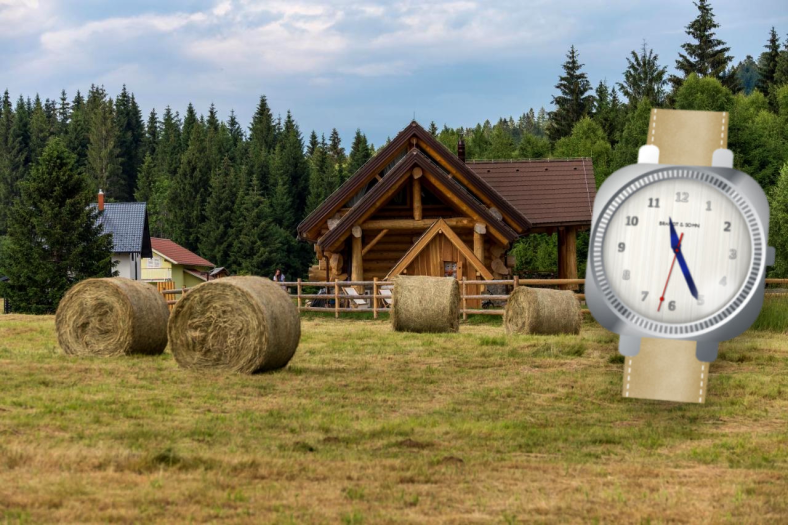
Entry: 11:25:32
